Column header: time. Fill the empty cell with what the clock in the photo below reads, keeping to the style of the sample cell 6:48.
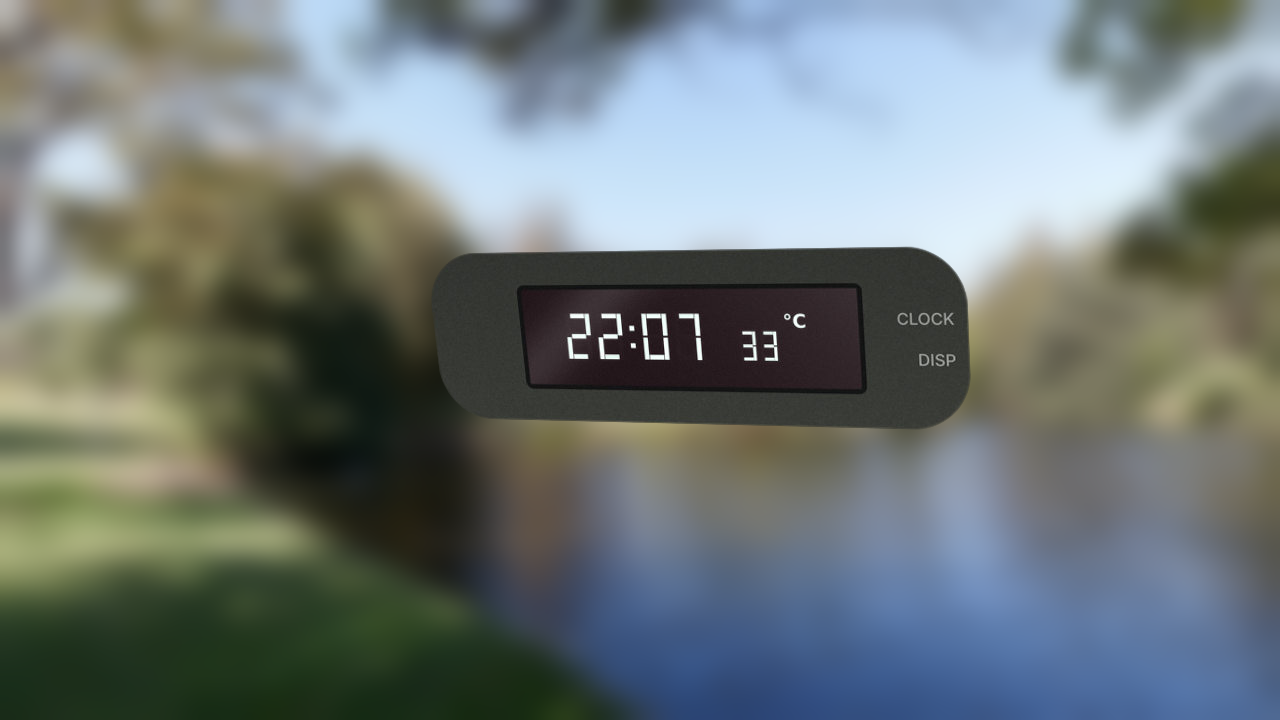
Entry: 22:07
